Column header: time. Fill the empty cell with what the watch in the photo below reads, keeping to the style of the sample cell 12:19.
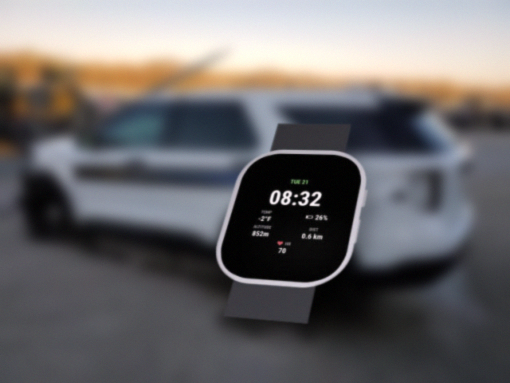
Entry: 8:32
